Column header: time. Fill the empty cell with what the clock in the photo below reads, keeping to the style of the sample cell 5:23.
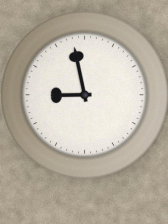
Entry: 8:58
